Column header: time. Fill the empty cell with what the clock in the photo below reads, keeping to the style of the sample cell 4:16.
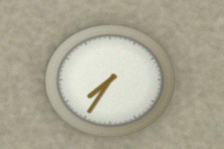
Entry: 7:35
